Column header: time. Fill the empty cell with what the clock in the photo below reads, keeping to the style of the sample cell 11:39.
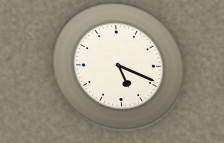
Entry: 5:19
